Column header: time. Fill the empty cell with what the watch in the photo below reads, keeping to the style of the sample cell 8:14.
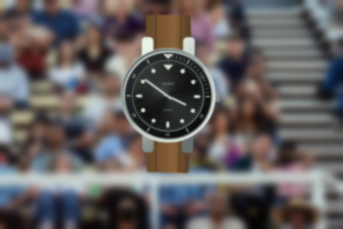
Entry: 3:51
